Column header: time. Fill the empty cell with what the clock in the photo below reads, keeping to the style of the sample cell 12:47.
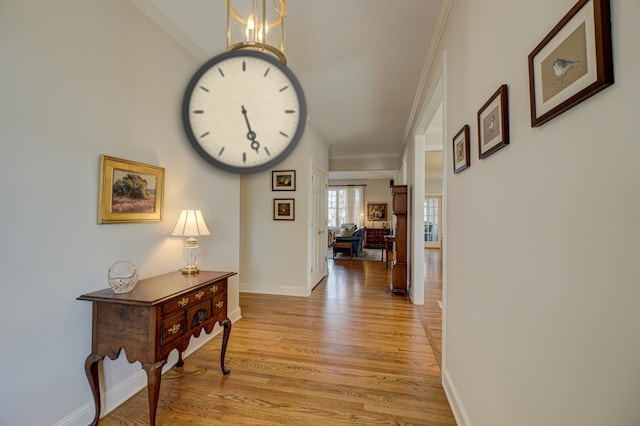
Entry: 5:27
